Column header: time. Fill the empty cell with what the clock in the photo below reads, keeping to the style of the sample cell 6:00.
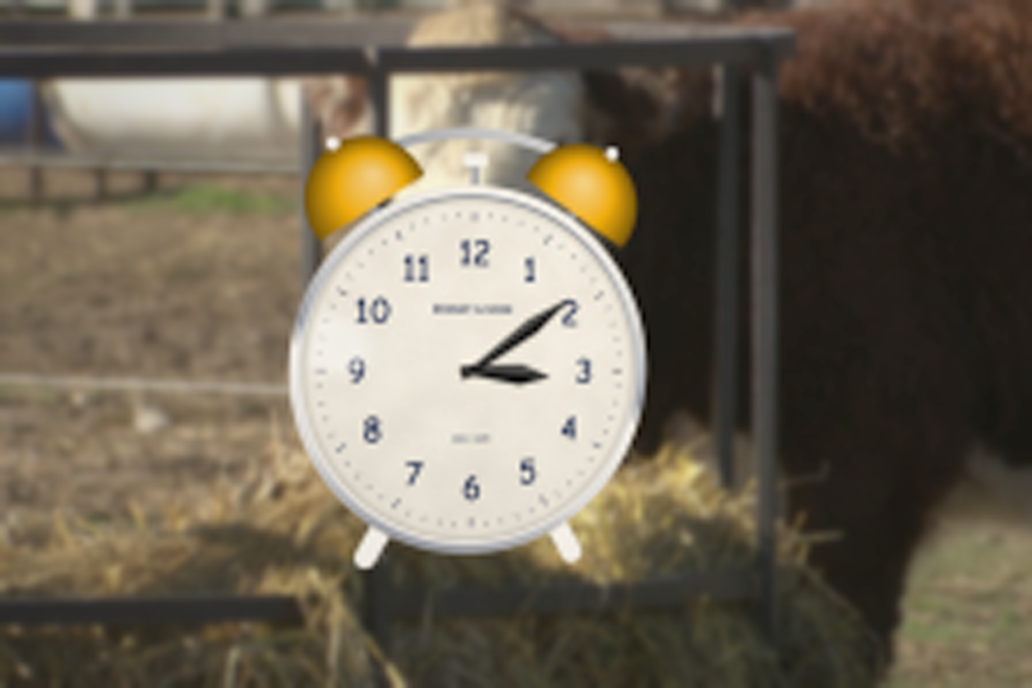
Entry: 3:09
